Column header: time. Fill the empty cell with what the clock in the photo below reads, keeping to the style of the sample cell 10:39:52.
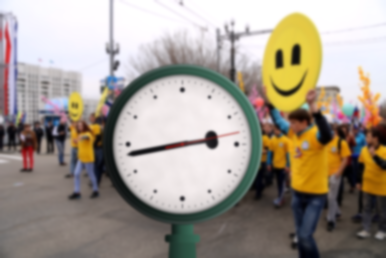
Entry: 2:43:13
